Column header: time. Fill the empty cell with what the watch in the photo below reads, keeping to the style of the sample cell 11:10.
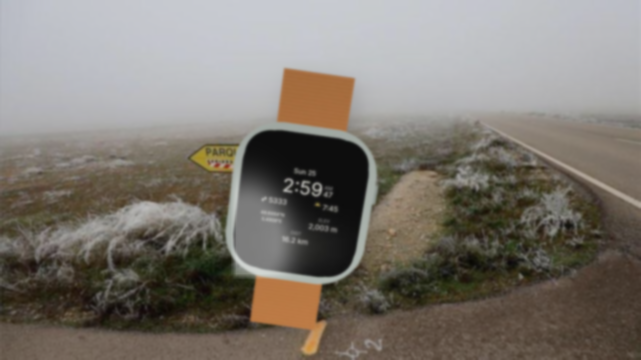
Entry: 2:59
